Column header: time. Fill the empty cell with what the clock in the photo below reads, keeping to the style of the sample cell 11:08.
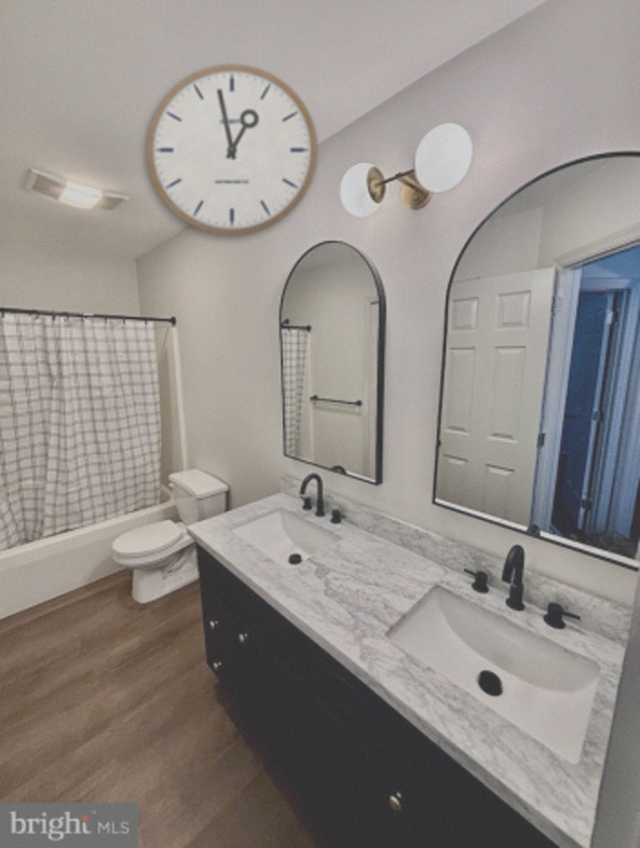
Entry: 12:58
